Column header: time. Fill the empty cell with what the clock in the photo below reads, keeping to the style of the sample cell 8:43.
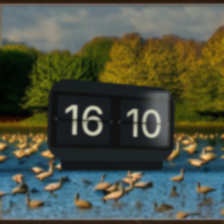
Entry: 16:10
